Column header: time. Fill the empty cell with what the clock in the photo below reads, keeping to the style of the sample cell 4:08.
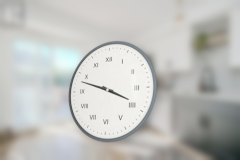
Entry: 3:48
